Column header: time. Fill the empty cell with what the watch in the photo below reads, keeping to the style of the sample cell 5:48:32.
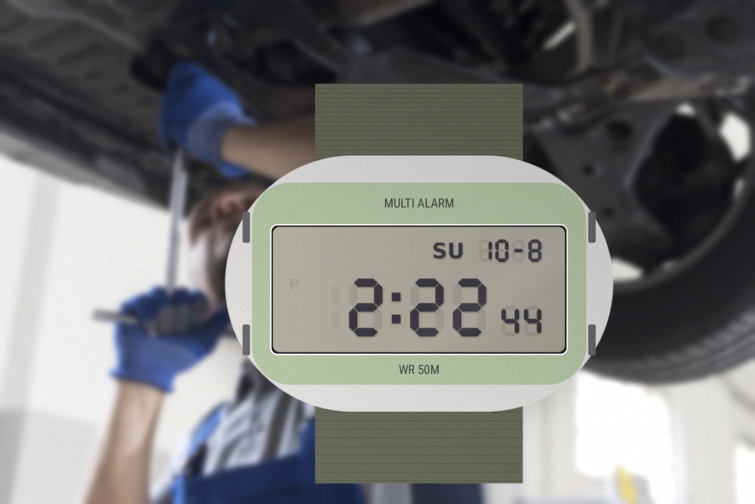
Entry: 2:22:44
